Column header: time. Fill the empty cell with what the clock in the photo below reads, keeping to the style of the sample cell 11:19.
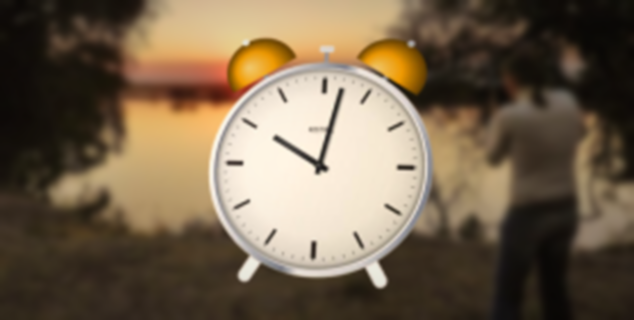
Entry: 10:02
